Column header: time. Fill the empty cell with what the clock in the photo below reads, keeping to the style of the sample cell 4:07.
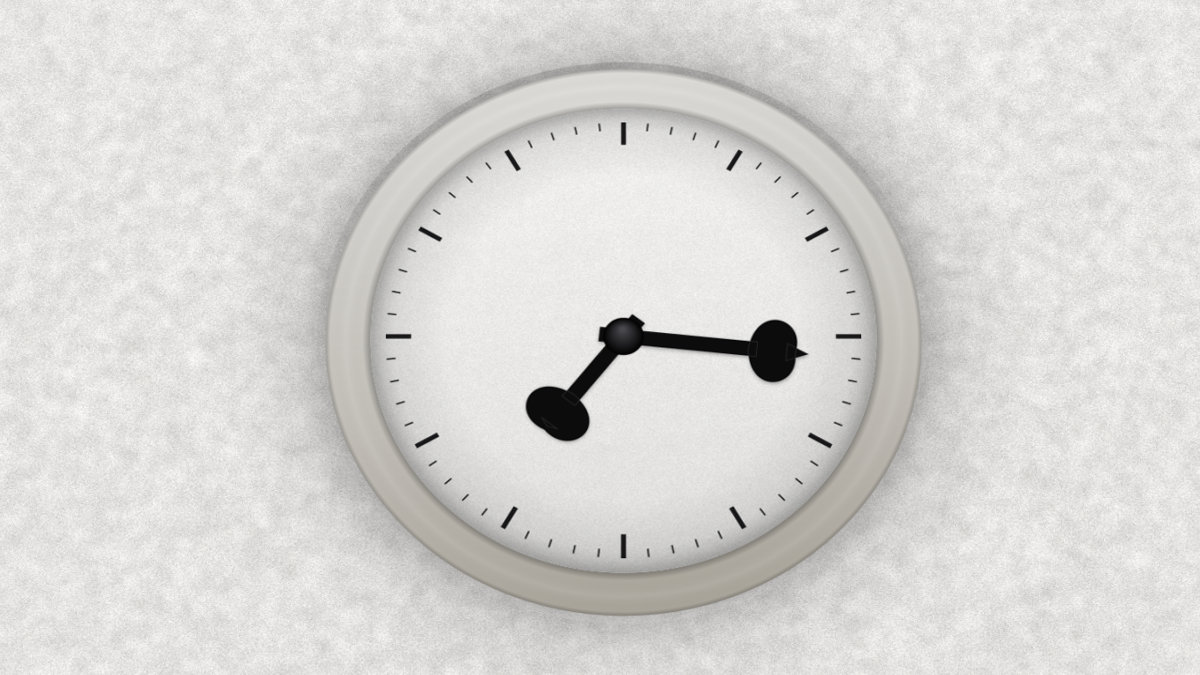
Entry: 7:16
